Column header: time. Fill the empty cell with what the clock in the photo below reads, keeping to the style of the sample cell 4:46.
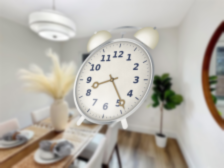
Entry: 8:24
